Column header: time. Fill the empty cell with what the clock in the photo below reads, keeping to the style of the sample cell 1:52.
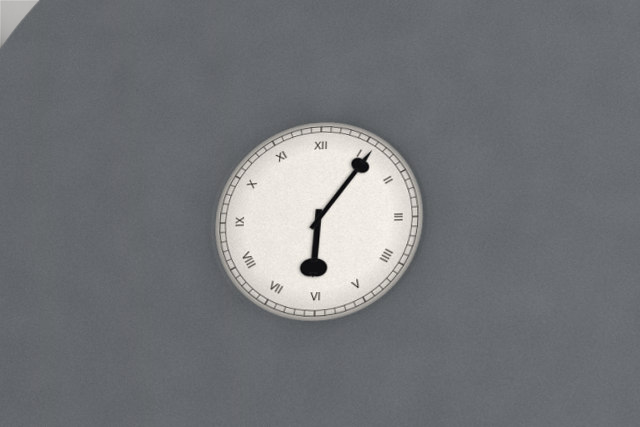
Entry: 6:06
